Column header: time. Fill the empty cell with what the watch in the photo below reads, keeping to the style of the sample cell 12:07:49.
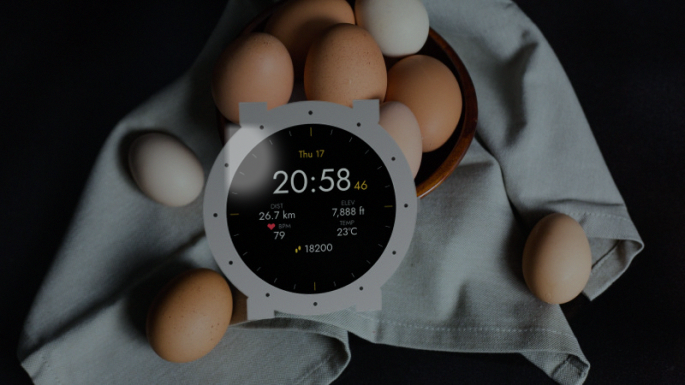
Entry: 20:58:46
